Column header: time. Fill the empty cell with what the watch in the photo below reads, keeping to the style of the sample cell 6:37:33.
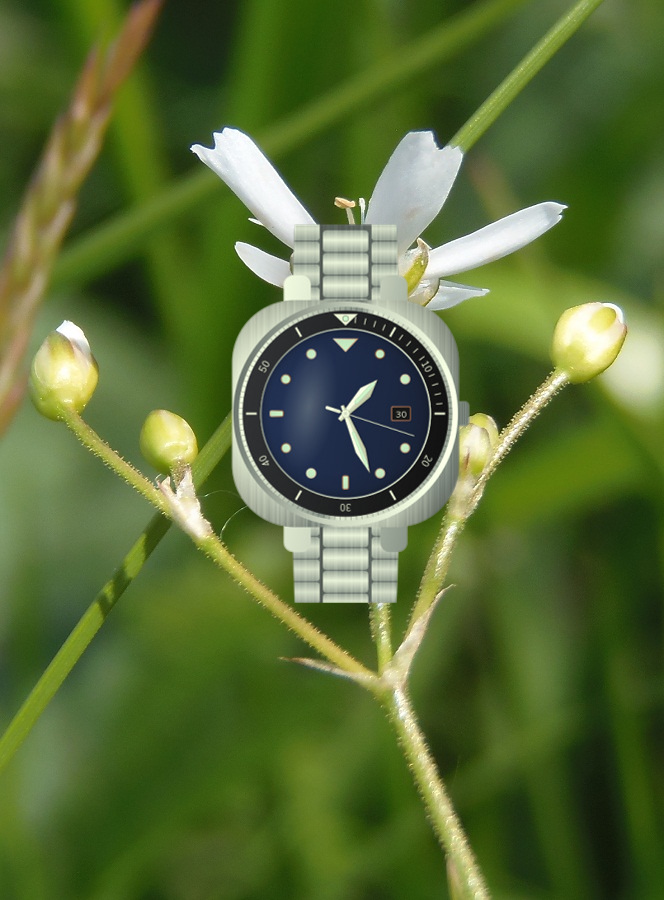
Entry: 1:26:18
